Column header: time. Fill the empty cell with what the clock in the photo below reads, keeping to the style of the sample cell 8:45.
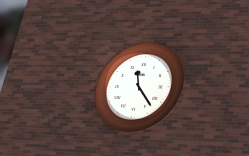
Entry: 11:23
